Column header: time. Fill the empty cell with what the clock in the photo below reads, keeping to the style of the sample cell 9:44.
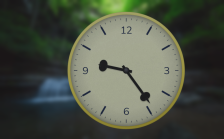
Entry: 9:24
